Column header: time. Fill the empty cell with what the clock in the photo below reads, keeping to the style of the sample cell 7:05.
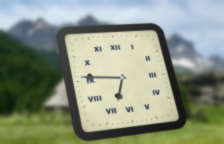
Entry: 6:46
